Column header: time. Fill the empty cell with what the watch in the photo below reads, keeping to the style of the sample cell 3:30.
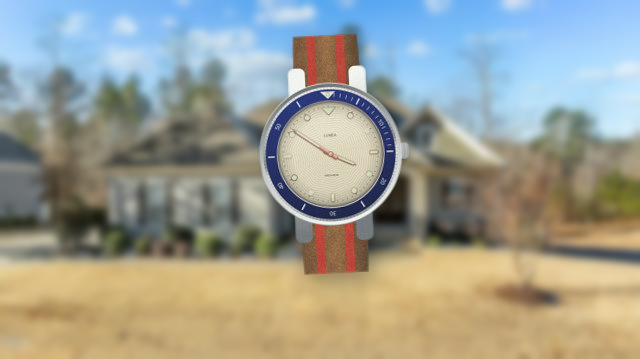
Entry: 3:51
